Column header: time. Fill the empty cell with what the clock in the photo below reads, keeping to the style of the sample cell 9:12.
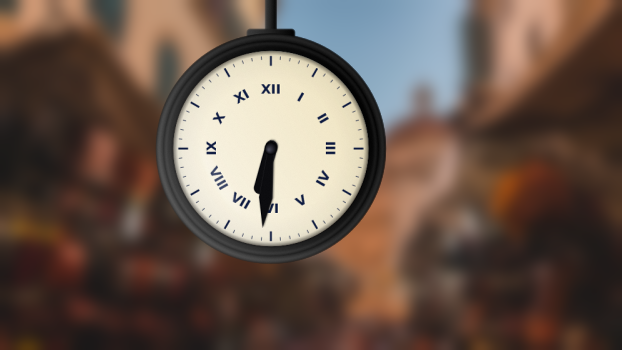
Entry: 6:31
